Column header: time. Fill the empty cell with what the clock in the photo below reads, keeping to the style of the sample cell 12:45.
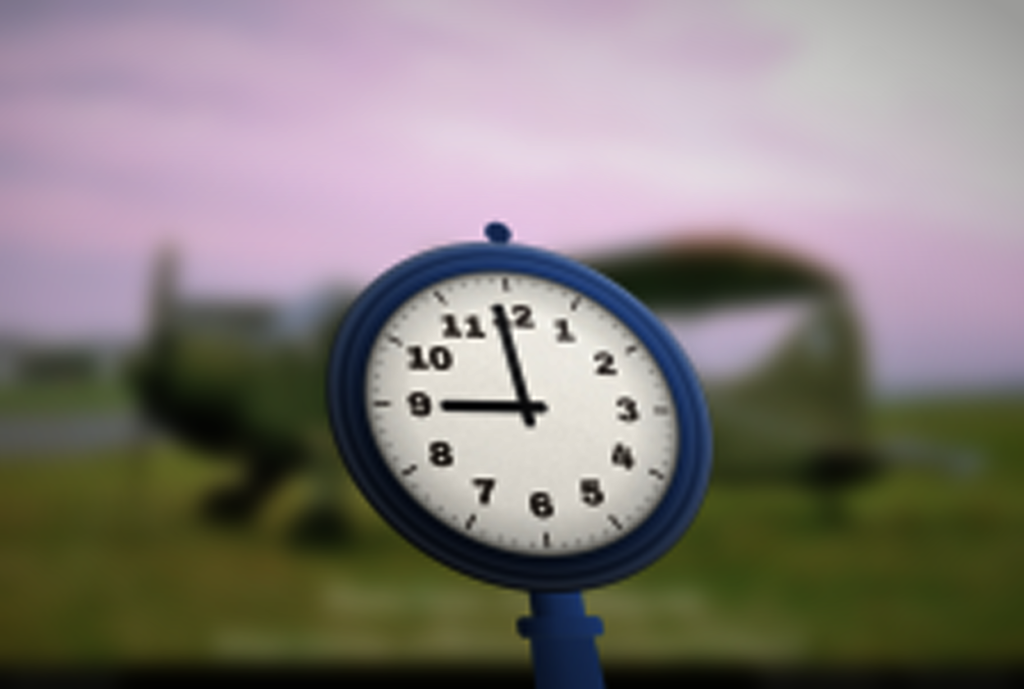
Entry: 8:59
